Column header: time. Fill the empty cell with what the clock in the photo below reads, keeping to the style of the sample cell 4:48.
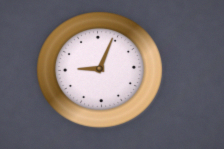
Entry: 9:04
